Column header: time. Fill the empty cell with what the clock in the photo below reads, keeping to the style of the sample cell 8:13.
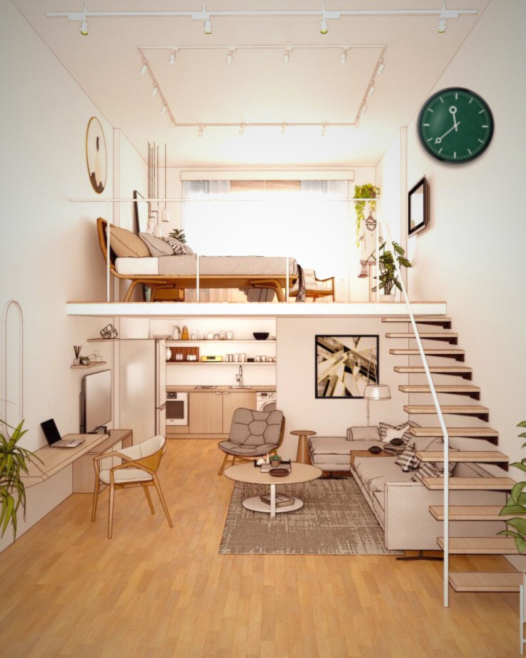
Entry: 11:38
